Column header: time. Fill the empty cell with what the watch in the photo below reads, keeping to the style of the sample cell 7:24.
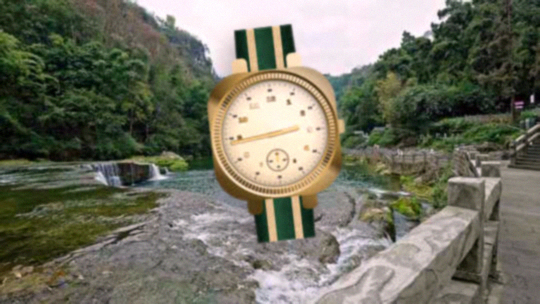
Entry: 2:44
